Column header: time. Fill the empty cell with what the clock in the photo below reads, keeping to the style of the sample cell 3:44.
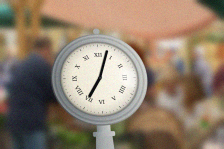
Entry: 7:03
